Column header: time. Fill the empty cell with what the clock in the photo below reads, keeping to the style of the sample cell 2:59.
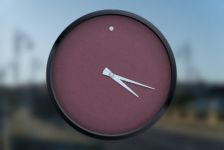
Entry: 4:18
